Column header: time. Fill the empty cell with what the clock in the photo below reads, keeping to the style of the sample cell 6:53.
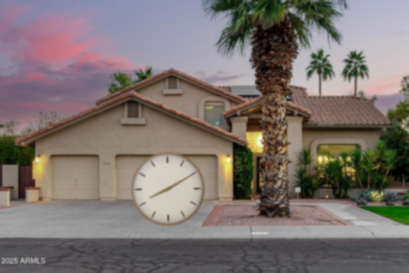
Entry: 8:10
